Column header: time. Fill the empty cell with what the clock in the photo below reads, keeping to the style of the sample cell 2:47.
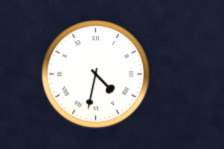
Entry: 4:32
